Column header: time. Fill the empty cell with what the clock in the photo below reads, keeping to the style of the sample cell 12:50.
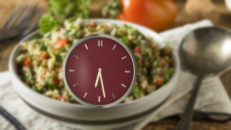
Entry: 6:28
